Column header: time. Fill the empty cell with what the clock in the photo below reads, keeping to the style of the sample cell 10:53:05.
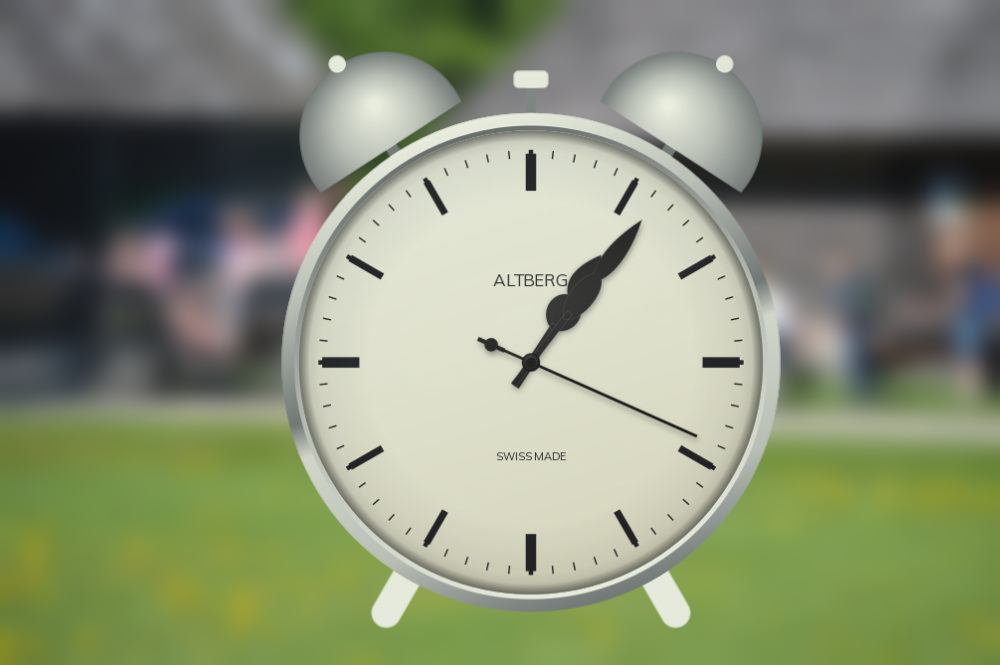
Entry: 1:06:19
